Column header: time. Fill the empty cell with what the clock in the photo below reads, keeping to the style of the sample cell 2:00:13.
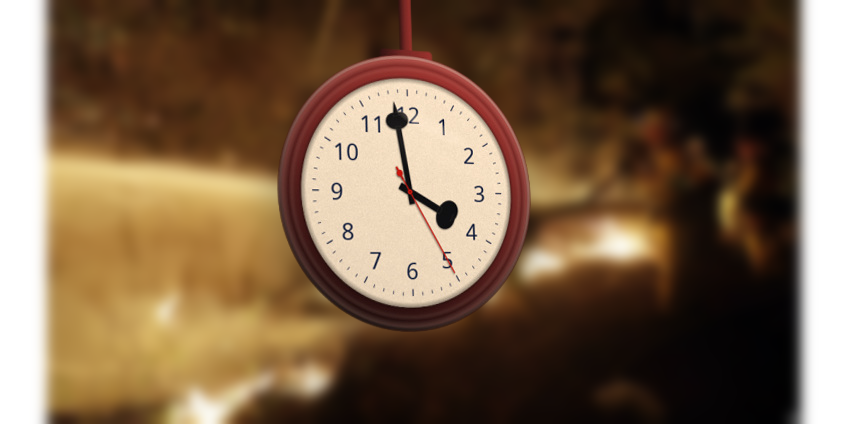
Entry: 3:58:25
